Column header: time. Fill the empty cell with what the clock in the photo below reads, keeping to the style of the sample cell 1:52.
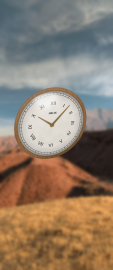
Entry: 10:07
